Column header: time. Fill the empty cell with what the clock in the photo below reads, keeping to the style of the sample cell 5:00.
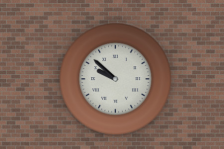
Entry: 9:52
